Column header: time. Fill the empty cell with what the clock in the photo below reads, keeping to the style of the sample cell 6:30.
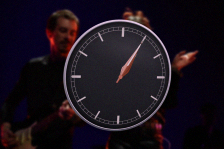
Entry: 1:05
